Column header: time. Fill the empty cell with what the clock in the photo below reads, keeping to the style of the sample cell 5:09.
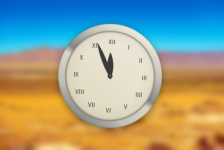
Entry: 11:56
